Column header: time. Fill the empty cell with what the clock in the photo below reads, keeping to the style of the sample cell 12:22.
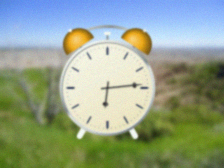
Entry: 6:14
